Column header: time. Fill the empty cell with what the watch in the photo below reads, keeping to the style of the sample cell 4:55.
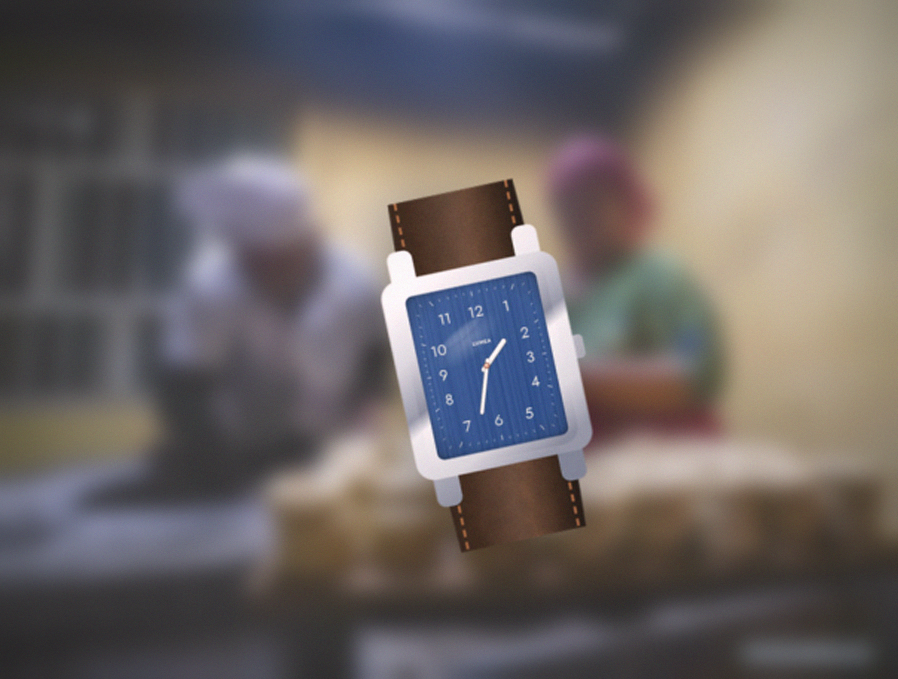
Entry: 1:33
